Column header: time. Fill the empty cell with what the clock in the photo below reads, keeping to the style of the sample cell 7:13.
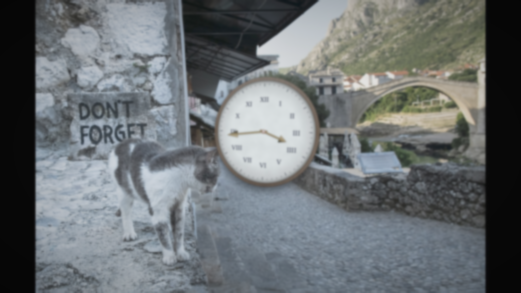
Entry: 3:44
